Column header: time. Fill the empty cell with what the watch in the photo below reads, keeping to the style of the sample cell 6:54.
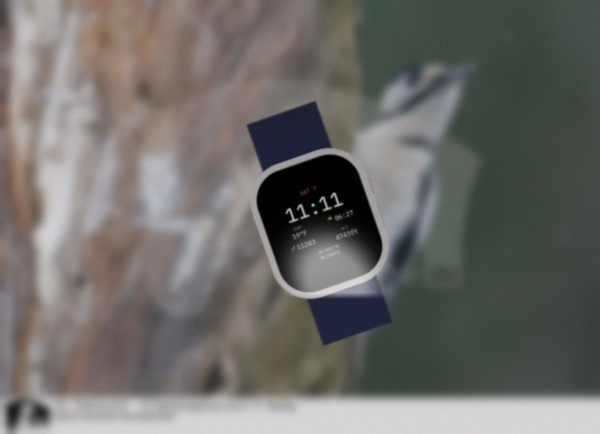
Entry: 11:11
